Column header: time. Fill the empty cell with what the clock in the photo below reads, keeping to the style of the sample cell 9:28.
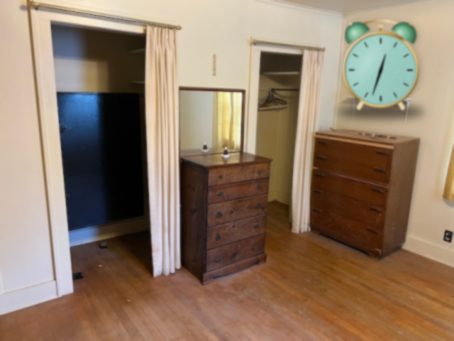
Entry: 12:33
